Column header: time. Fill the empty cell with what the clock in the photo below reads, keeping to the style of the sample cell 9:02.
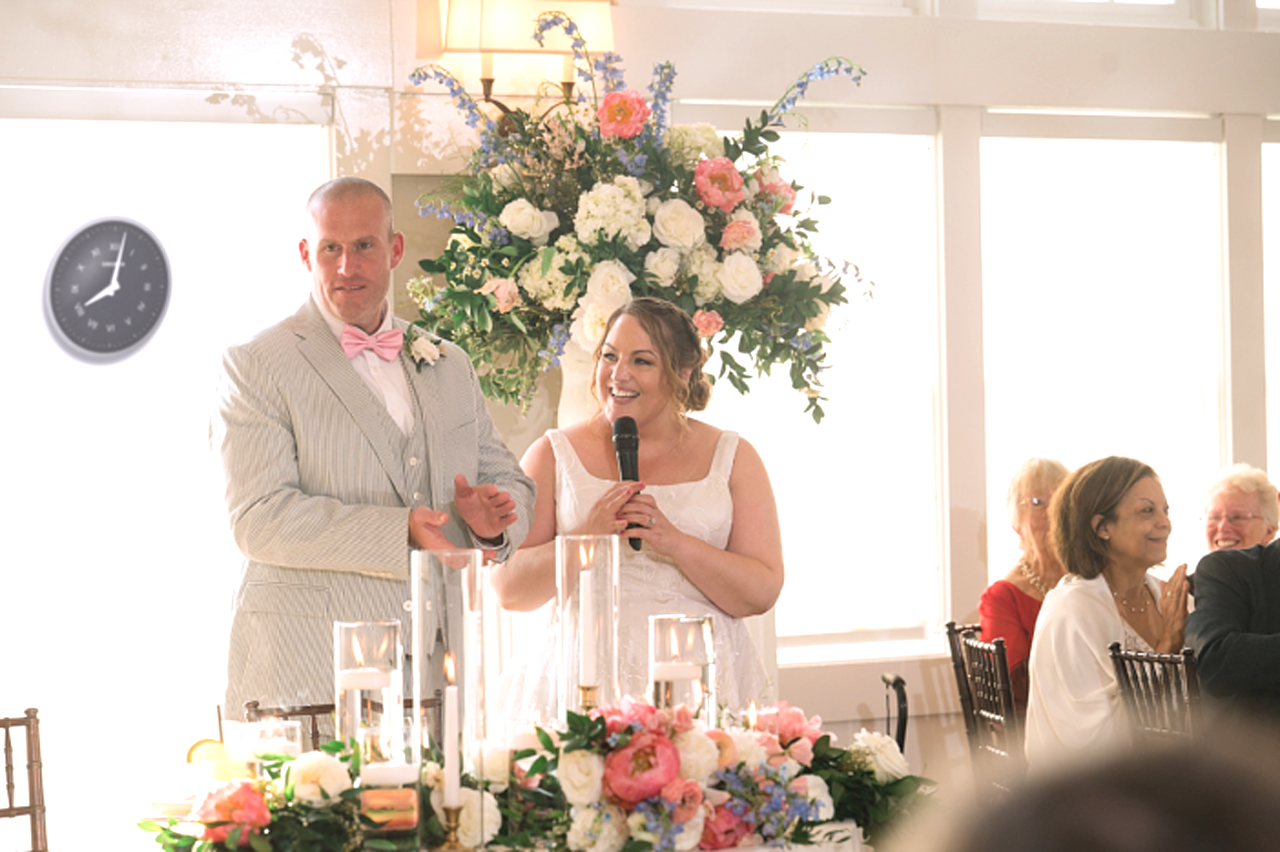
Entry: 8:02
